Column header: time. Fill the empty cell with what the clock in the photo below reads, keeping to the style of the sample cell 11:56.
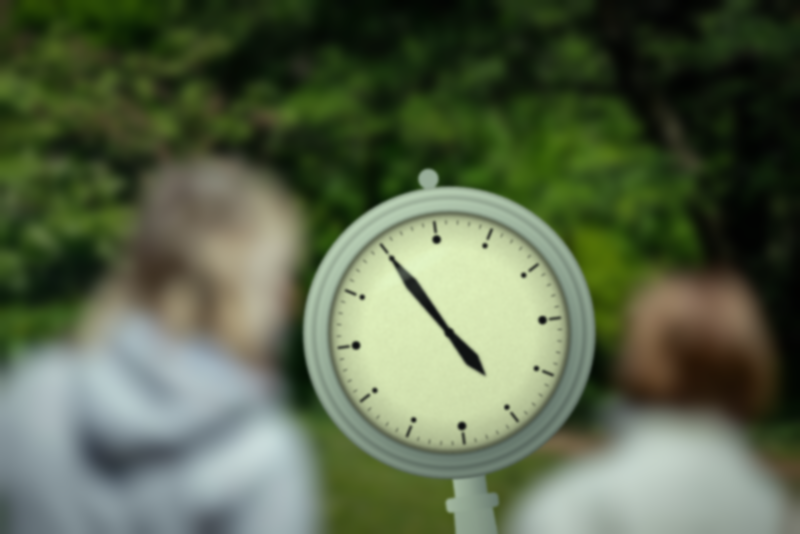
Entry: 4:55
